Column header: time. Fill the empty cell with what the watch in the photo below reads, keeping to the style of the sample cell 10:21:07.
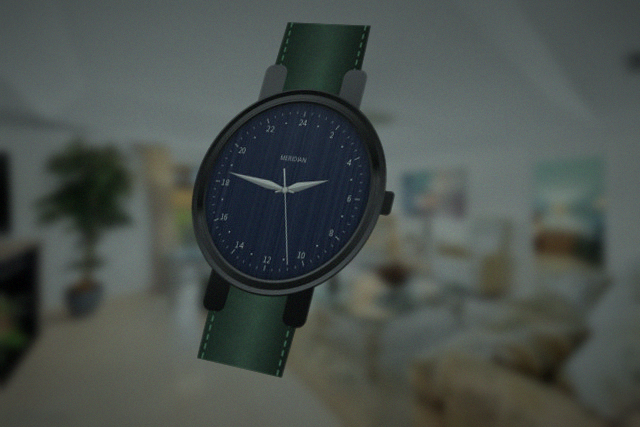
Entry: 4:46:27
